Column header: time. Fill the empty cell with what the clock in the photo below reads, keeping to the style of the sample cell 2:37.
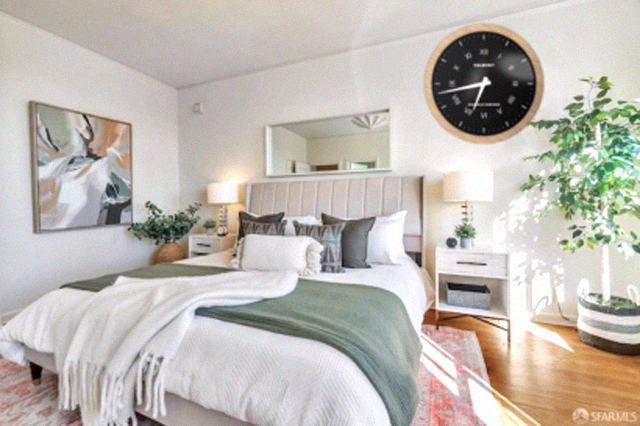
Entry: 6:43
